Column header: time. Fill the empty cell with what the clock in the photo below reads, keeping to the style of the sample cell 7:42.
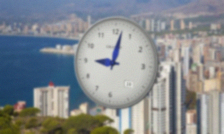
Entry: 9:02
